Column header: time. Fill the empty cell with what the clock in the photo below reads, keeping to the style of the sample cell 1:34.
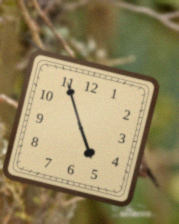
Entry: 4:55
